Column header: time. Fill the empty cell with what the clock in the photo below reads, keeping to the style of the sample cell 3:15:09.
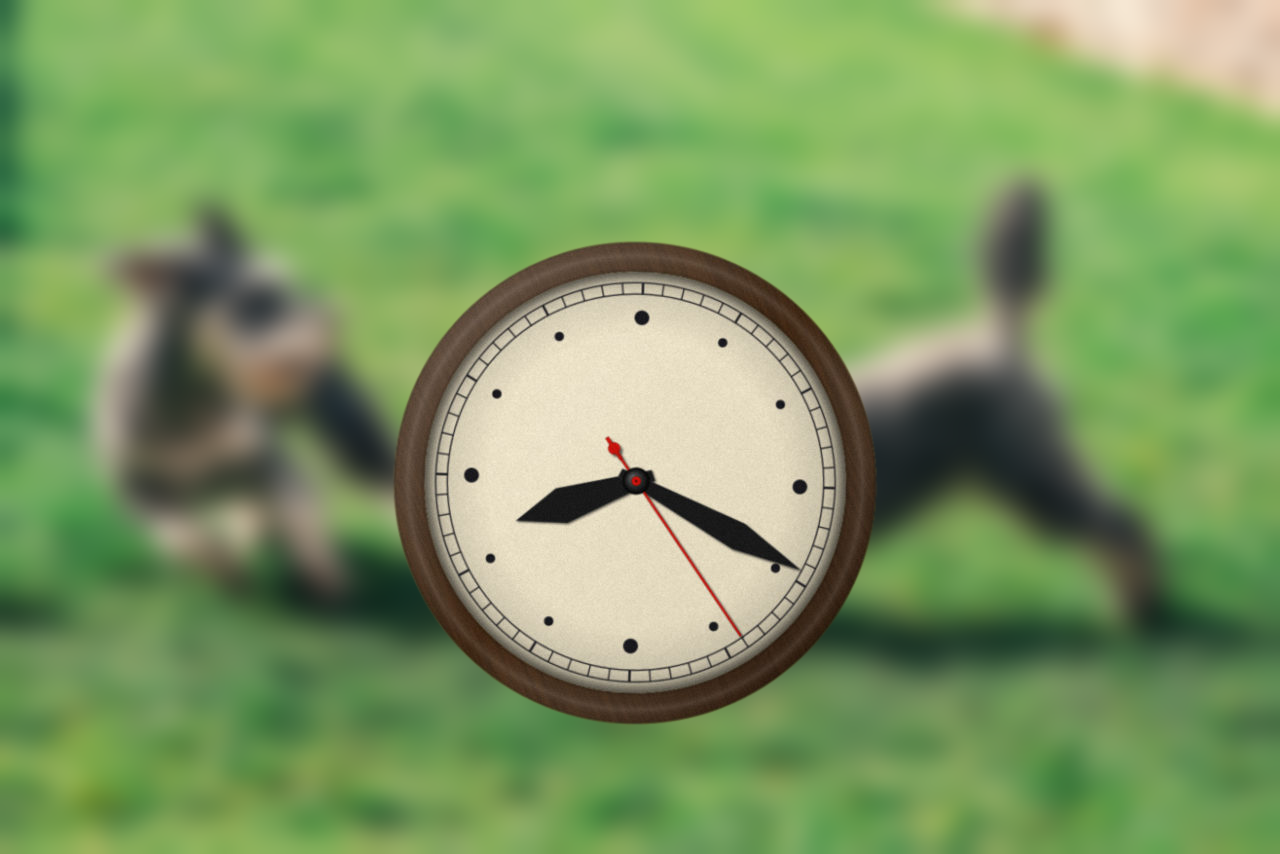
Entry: 8:19:24
